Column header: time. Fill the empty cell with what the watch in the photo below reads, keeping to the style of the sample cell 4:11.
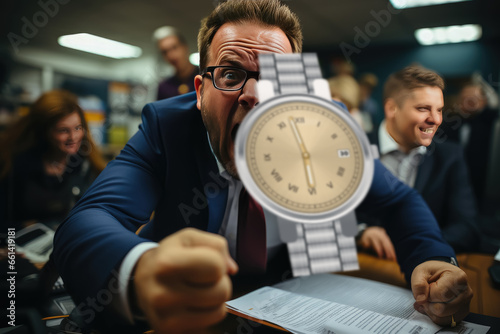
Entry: 5:58
